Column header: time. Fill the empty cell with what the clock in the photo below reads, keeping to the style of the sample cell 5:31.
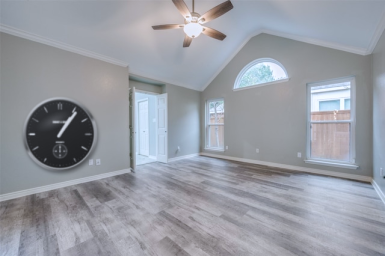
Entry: 1:06
